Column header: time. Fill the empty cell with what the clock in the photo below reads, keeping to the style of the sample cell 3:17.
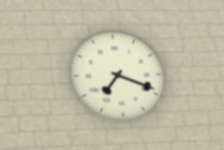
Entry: 7:19
